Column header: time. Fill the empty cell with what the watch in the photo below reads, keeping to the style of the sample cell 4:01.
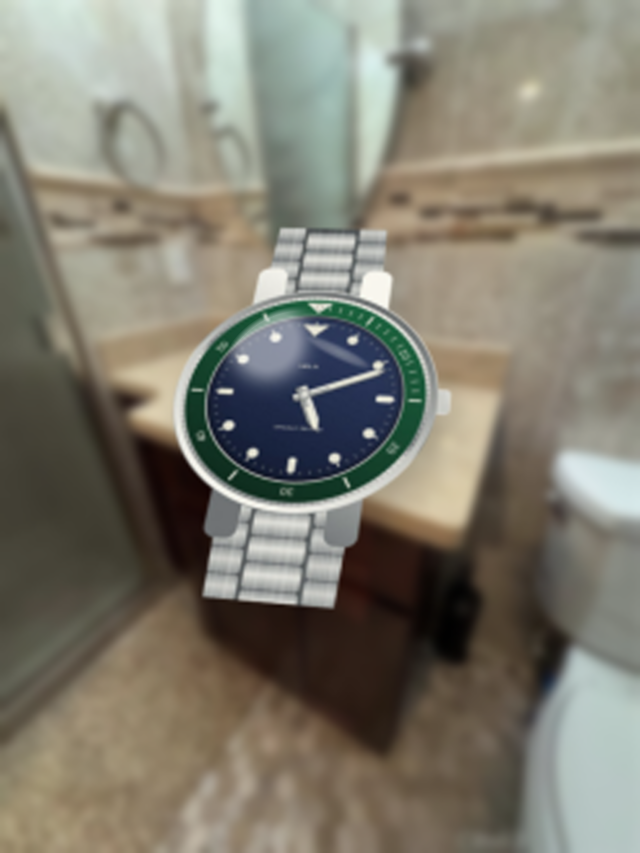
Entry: 5:11
